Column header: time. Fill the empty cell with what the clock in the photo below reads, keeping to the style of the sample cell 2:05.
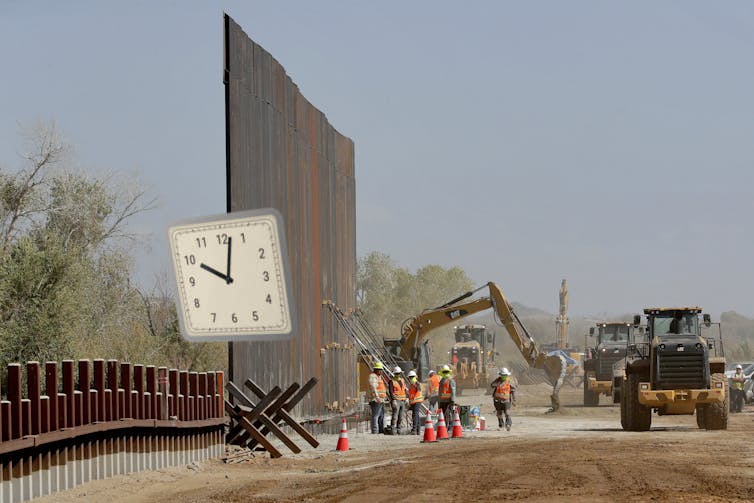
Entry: 10:02
